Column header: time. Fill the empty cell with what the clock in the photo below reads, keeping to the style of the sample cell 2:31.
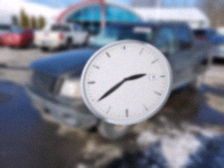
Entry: 2:39
